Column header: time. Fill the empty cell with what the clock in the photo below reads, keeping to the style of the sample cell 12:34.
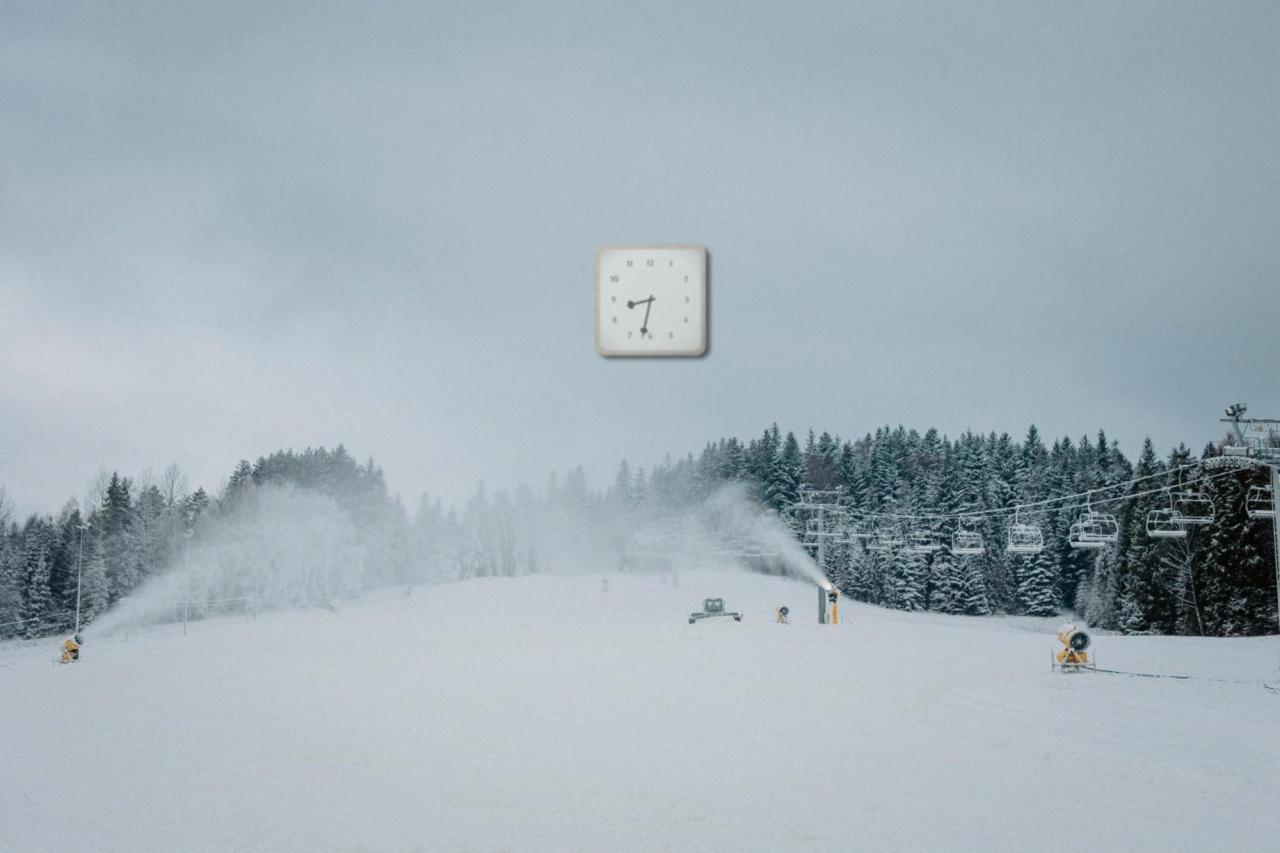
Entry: 8:32
